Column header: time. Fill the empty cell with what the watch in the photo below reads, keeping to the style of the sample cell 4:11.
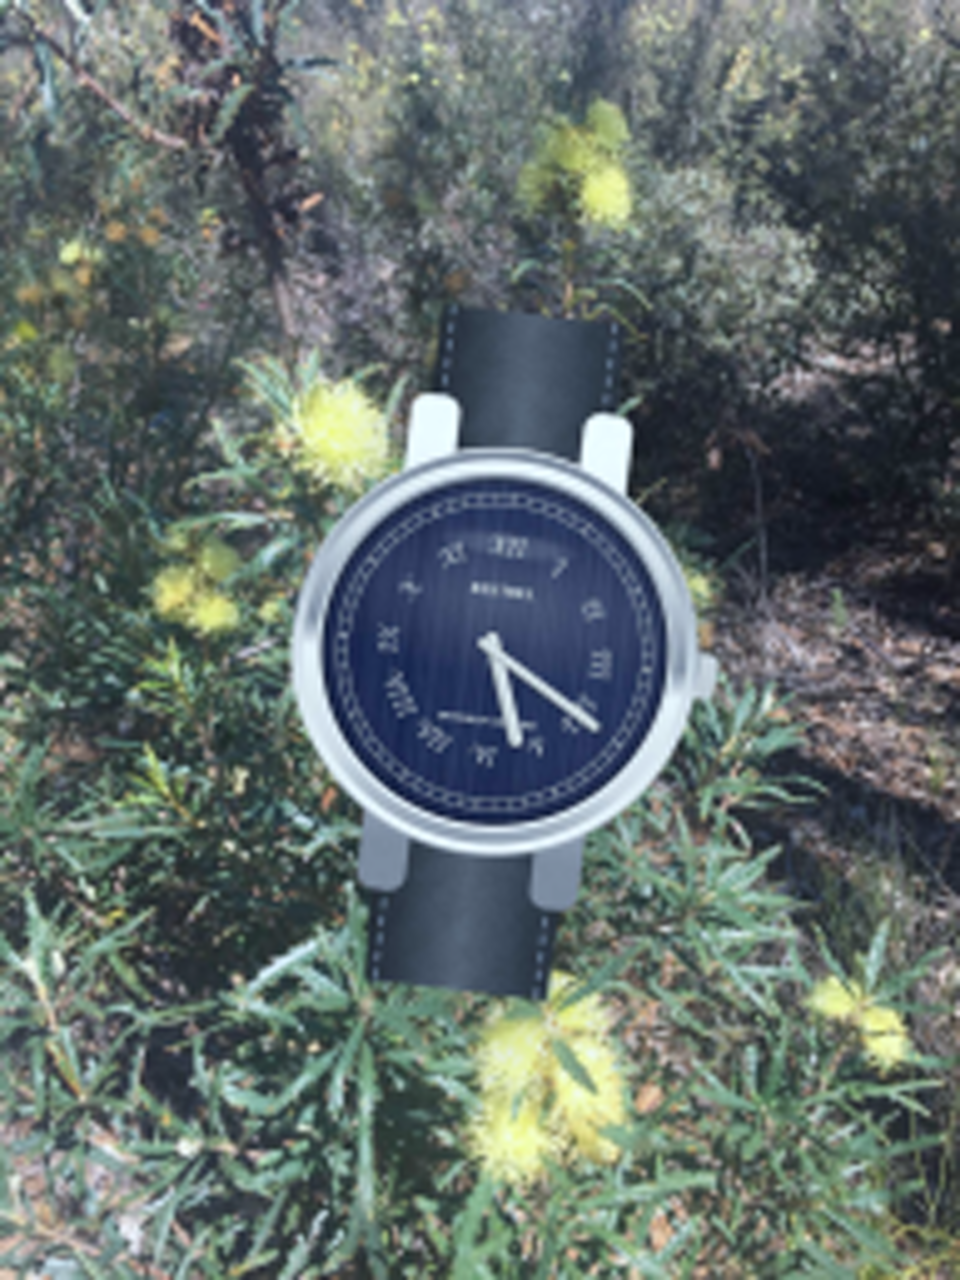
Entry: 5:20
